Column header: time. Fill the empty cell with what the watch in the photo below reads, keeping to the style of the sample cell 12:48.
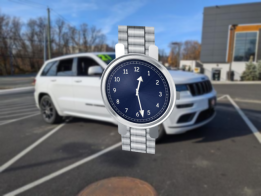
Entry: 12:28
